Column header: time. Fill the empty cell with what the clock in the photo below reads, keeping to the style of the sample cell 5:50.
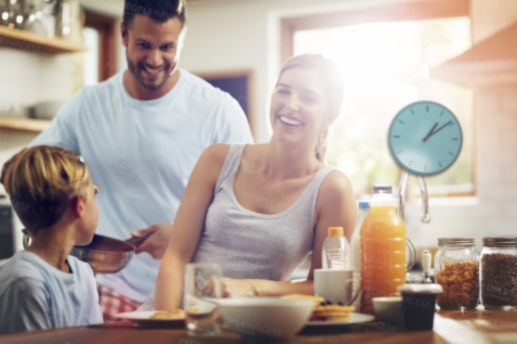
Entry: 1:09
